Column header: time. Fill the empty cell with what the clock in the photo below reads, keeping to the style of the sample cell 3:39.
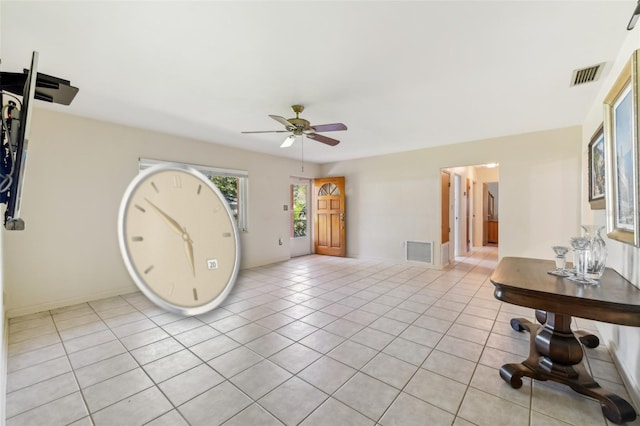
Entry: 5:52
